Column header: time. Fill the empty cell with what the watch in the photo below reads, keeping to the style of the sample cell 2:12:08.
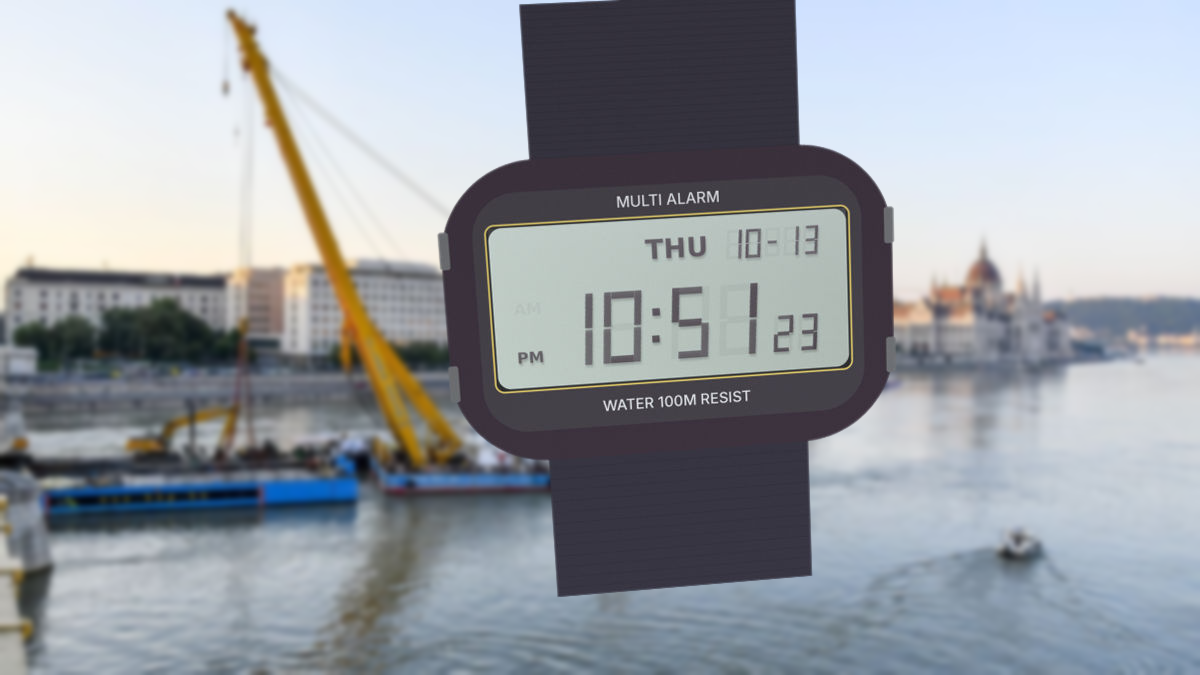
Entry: 10:51:23
